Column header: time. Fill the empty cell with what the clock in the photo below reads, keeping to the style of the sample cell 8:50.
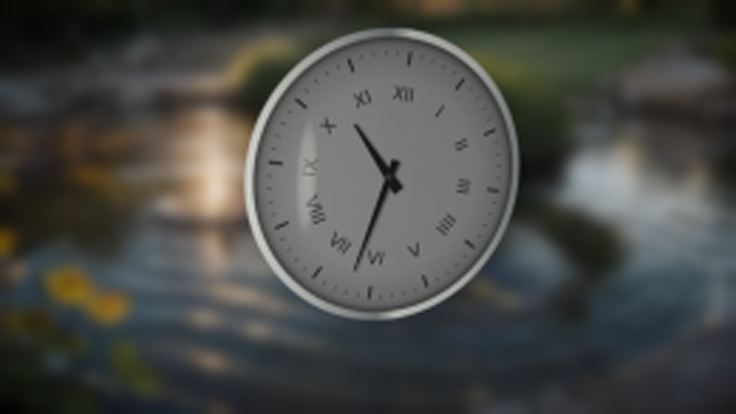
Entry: 10:32
